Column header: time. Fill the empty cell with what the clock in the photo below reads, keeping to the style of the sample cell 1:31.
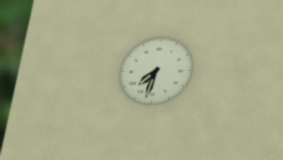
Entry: 7:32
